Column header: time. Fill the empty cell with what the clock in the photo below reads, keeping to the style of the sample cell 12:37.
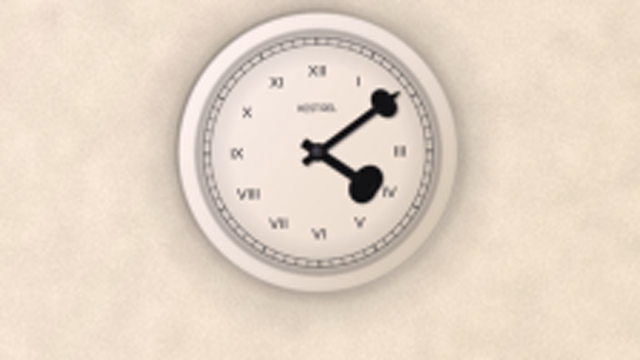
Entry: 4:09
